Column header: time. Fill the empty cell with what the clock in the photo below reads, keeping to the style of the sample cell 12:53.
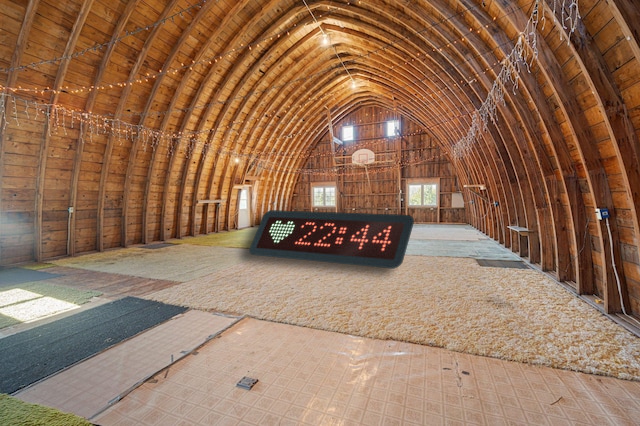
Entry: 22:44
